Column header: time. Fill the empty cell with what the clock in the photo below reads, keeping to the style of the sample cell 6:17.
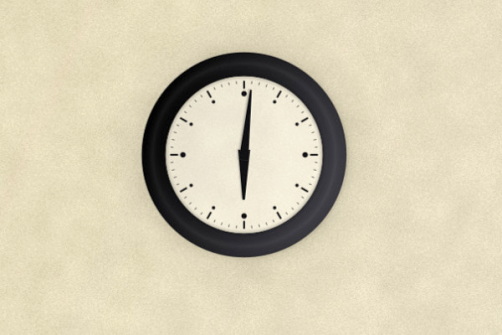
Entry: 6:01
